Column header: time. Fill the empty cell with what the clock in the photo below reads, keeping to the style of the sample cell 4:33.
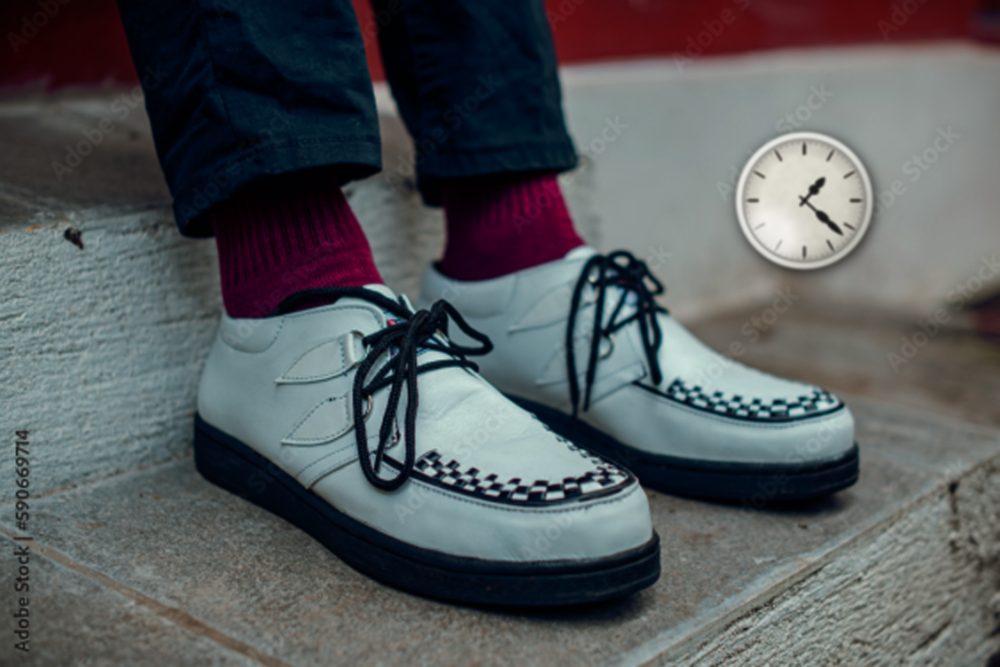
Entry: 1:22
